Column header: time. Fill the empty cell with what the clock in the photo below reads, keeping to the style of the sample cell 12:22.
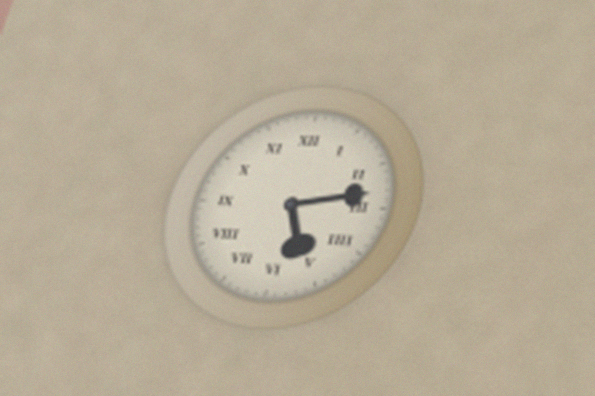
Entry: 5:13
